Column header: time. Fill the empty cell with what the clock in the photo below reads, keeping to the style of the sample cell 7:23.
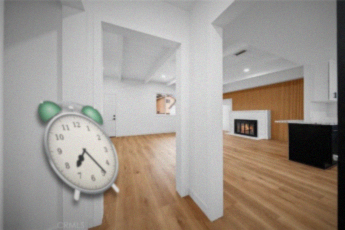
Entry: 7:24
